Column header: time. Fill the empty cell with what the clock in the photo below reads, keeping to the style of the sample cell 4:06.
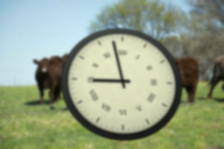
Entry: 8:58
